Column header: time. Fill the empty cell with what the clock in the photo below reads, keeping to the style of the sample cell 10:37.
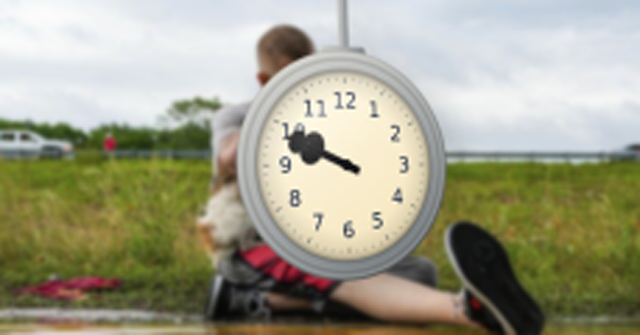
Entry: 9:49
